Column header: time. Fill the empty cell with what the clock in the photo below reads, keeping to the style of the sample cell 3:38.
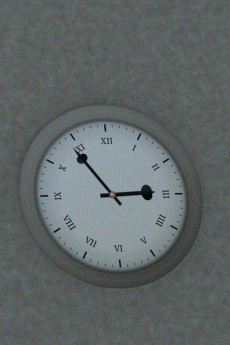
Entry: 2:54
